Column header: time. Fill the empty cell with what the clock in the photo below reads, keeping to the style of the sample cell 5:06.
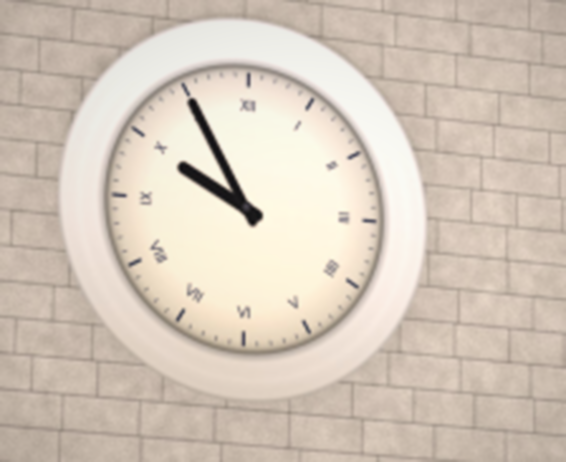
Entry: 9:55
